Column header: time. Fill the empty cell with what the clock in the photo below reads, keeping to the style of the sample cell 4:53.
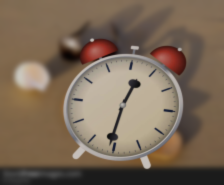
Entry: 12:31
